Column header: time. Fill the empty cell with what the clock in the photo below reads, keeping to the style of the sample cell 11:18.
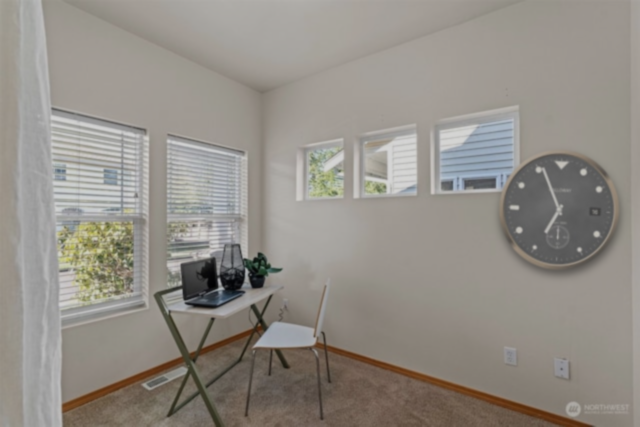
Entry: 6:56
